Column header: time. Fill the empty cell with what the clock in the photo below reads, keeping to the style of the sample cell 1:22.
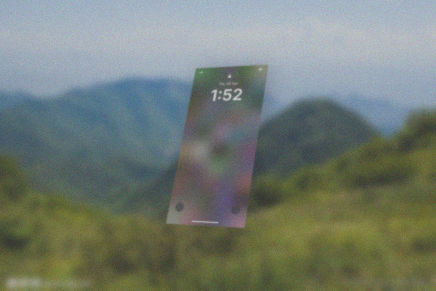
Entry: 1:52
